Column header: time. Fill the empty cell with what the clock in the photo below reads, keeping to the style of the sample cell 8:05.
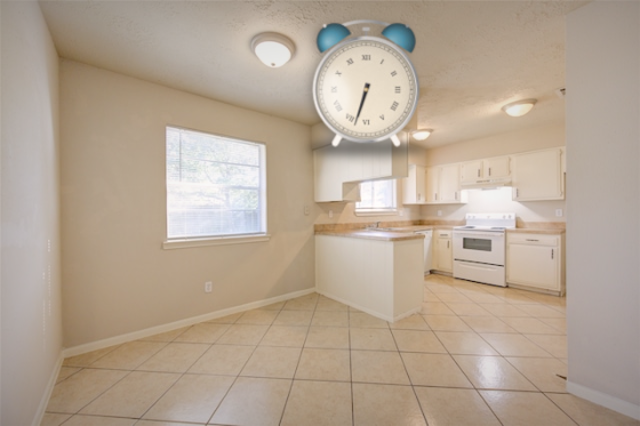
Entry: 6:33
